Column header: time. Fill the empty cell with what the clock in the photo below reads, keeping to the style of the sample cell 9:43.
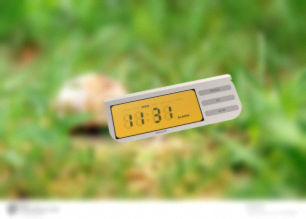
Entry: 11:31
